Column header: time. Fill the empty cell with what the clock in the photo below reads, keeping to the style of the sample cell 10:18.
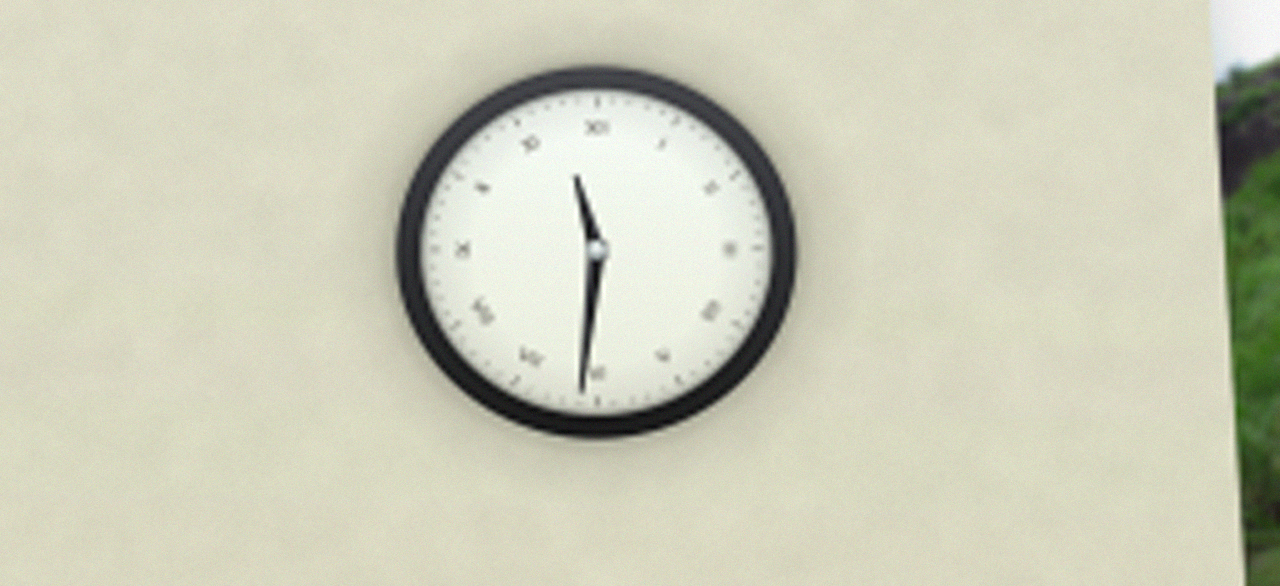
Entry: 11:31
